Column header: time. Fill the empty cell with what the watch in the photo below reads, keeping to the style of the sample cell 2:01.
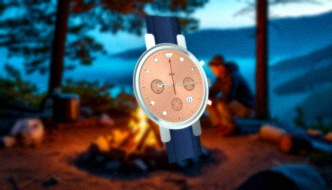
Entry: 9:15
